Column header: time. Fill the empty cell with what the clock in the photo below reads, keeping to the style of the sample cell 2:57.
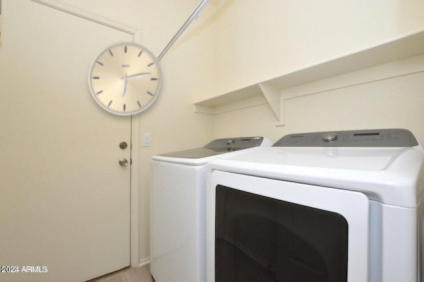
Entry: 6:13
